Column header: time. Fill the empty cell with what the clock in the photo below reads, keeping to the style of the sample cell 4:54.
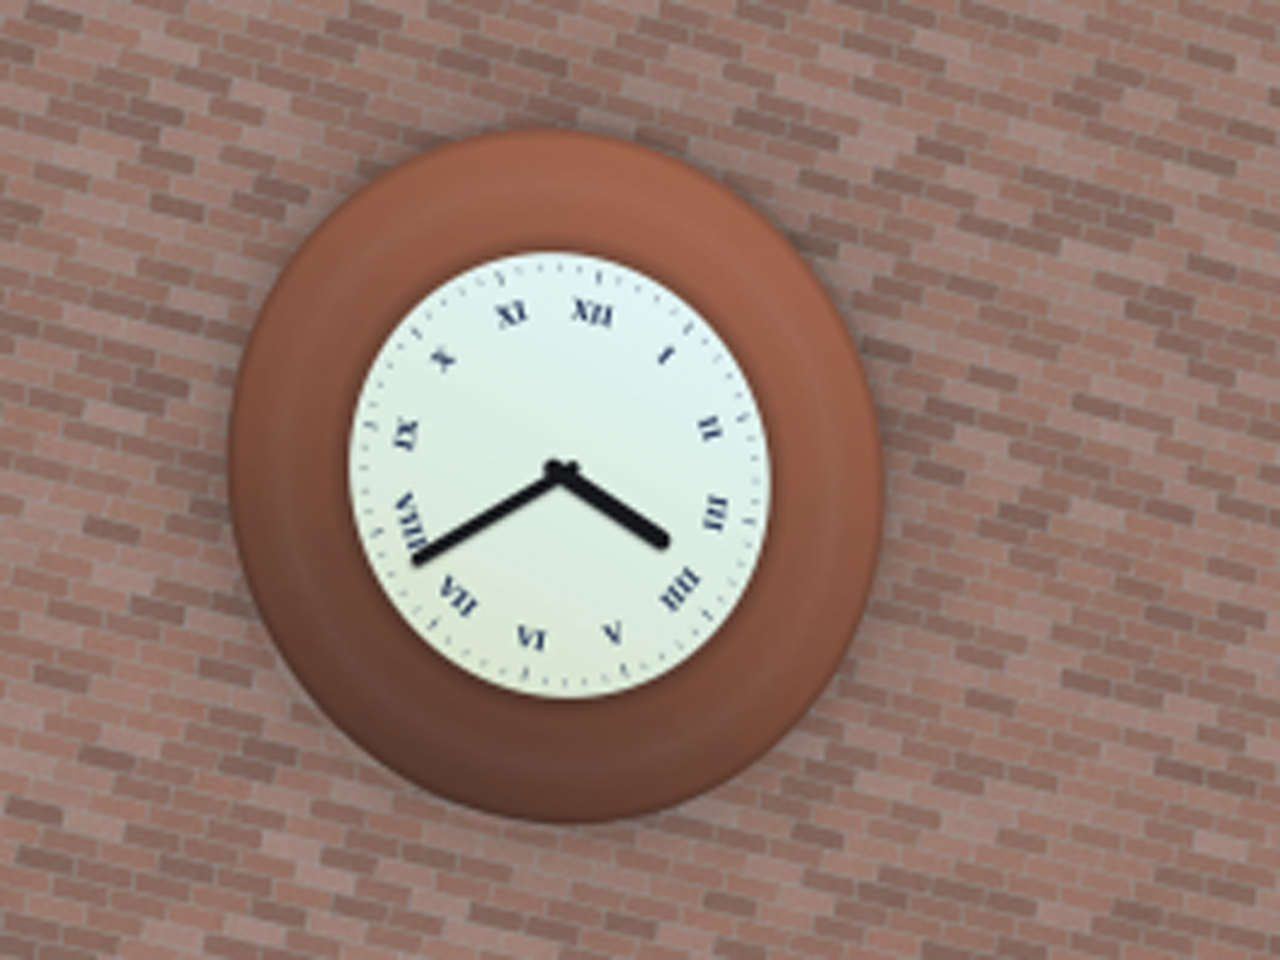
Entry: 3:38
